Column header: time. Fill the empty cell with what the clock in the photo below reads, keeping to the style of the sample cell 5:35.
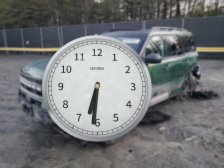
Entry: 6:31
